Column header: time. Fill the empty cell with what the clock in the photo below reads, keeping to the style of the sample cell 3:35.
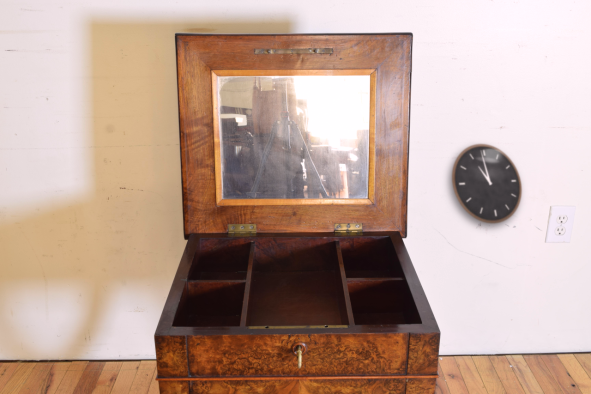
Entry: 10:59
